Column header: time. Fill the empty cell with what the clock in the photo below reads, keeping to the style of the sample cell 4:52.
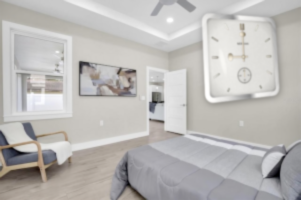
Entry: 9:00
